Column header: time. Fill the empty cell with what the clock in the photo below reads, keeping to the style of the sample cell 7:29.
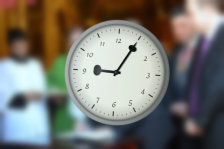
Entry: 9:05
